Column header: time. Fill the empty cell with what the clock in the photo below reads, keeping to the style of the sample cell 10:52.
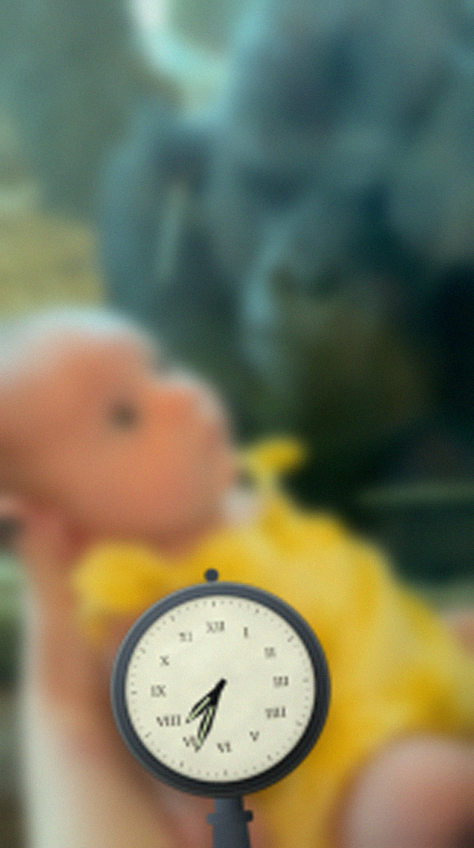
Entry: 7:34
